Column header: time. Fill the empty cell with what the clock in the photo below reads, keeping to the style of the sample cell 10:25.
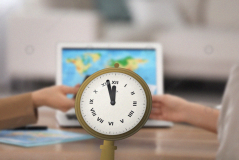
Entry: 11:57
